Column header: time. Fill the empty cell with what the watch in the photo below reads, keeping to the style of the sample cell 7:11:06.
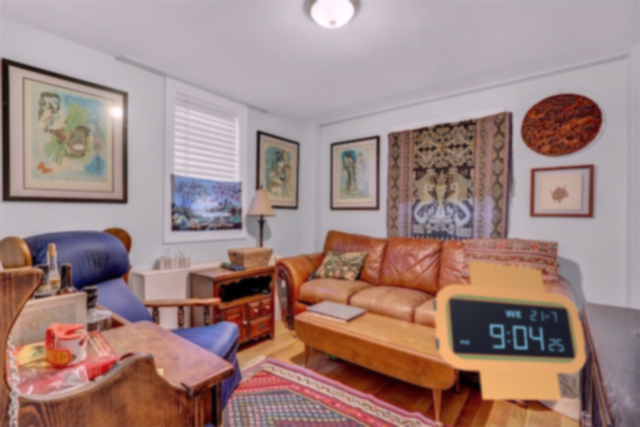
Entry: 9:04:25
